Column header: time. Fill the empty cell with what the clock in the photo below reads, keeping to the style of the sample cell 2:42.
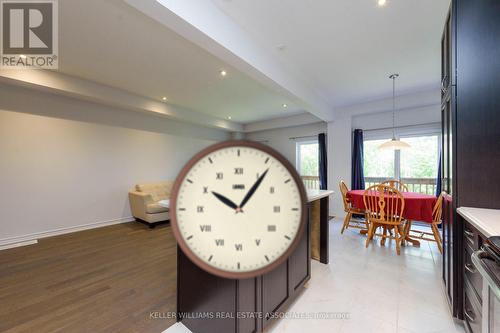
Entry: 10:06
